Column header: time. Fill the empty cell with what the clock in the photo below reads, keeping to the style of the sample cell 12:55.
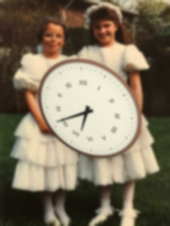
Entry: 6:41
